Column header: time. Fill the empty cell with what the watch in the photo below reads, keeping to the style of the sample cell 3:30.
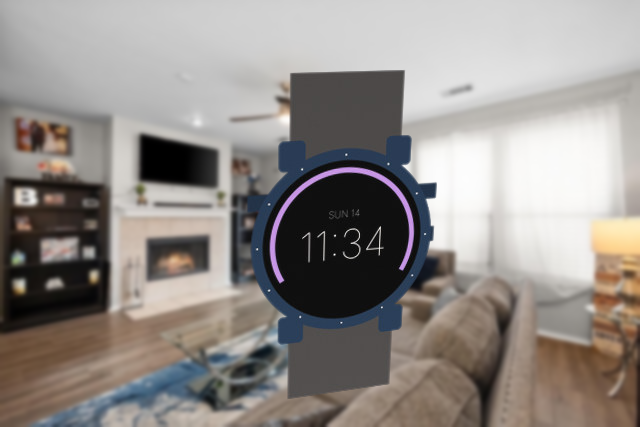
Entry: 11:34
